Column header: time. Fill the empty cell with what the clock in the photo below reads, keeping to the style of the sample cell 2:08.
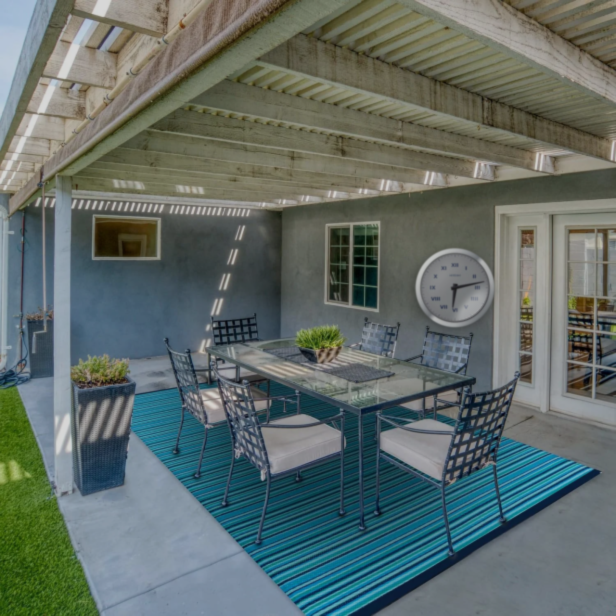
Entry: 6:13
